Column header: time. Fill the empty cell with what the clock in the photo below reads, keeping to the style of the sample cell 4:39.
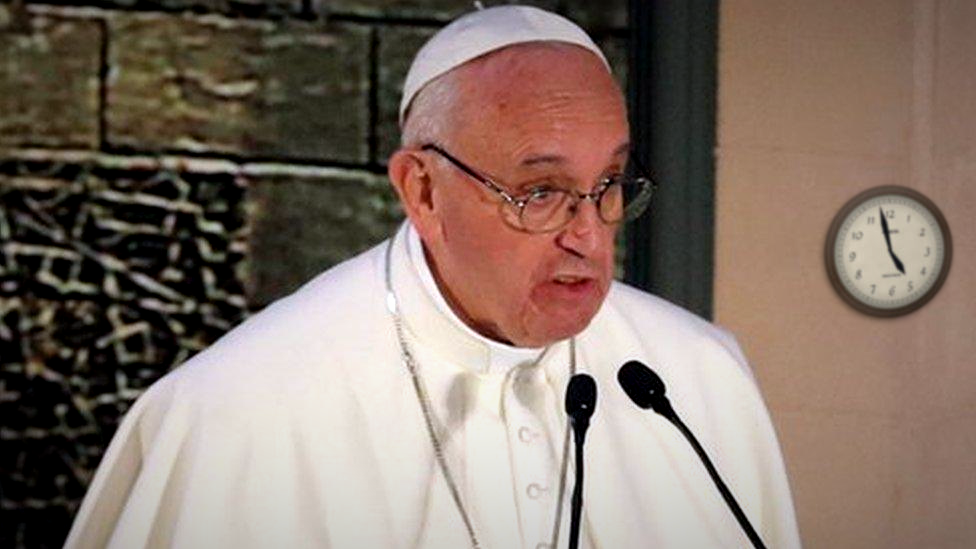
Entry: 4:58
